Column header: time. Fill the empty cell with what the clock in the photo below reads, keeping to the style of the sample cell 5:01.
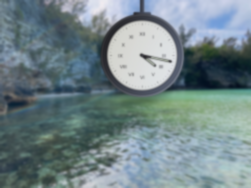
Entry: 4:17
